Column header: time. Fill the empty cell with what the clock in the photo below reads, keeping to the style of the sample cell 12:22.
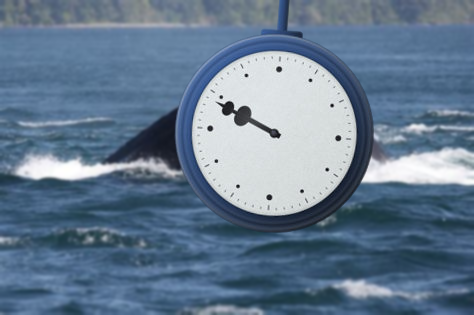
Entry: 9:49
